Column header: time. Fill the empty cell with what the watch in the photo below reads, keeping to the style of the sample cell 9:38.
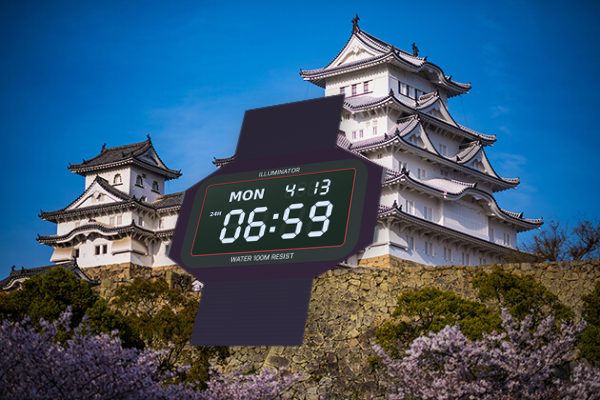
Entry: 6:59
